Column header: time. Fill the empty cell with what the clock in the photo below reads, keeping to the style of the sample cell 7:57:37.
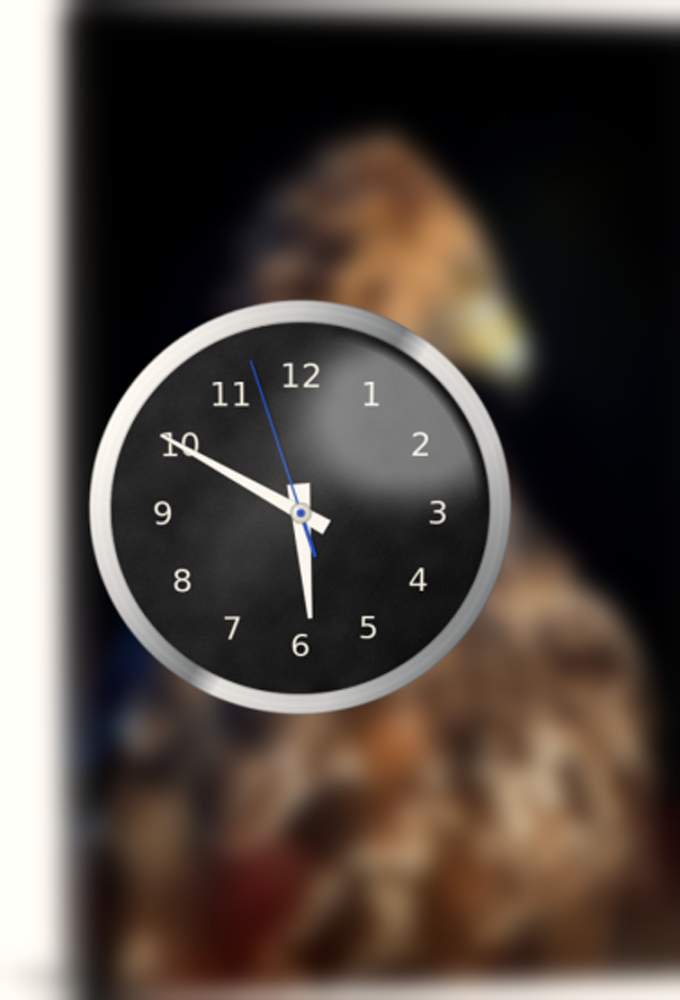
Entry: 5:49:57
